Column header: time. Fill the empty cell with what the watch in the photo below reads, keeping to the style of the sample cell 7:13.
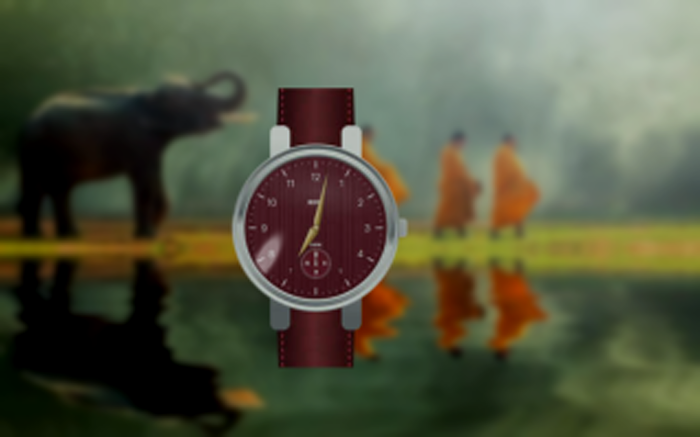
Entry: 7:02
